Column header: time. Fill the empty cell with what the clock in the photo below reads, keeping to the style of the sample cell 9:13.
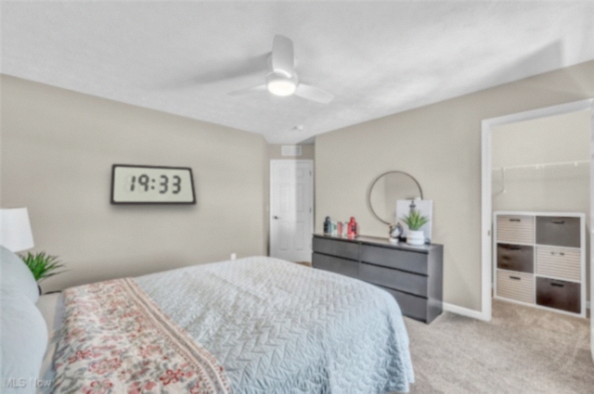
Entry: 19:33
